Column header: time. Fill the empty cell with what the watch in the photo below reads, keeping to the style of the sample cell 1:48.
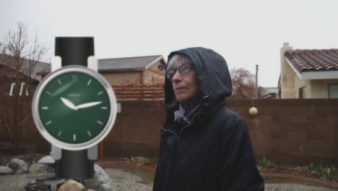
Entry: 10:13
